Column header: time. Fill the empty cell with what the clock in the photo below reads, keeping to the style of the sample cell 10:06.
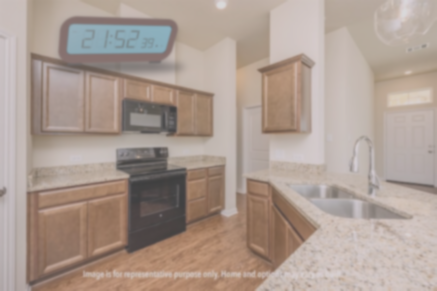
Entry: 21:52
